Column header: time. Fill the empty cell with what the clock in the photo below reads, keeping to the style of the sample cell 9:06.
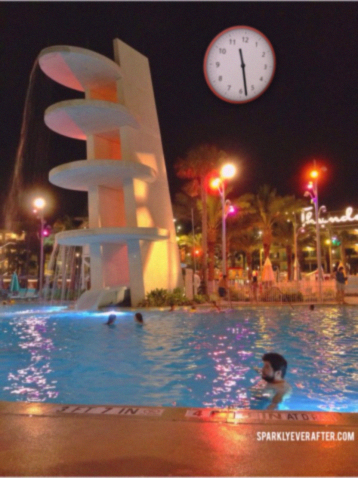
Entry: 11:28
